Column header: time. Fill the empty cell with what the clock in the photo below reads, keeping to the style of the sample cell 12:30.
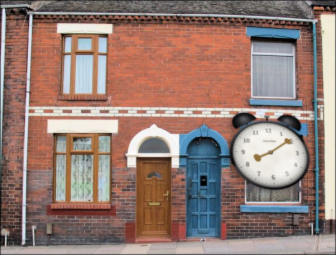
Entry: 8:09
